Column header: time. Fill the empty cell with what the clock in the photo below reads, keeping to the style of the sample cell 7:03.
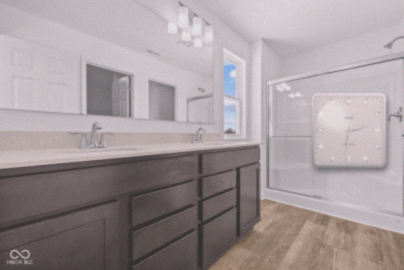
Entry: 2:31
